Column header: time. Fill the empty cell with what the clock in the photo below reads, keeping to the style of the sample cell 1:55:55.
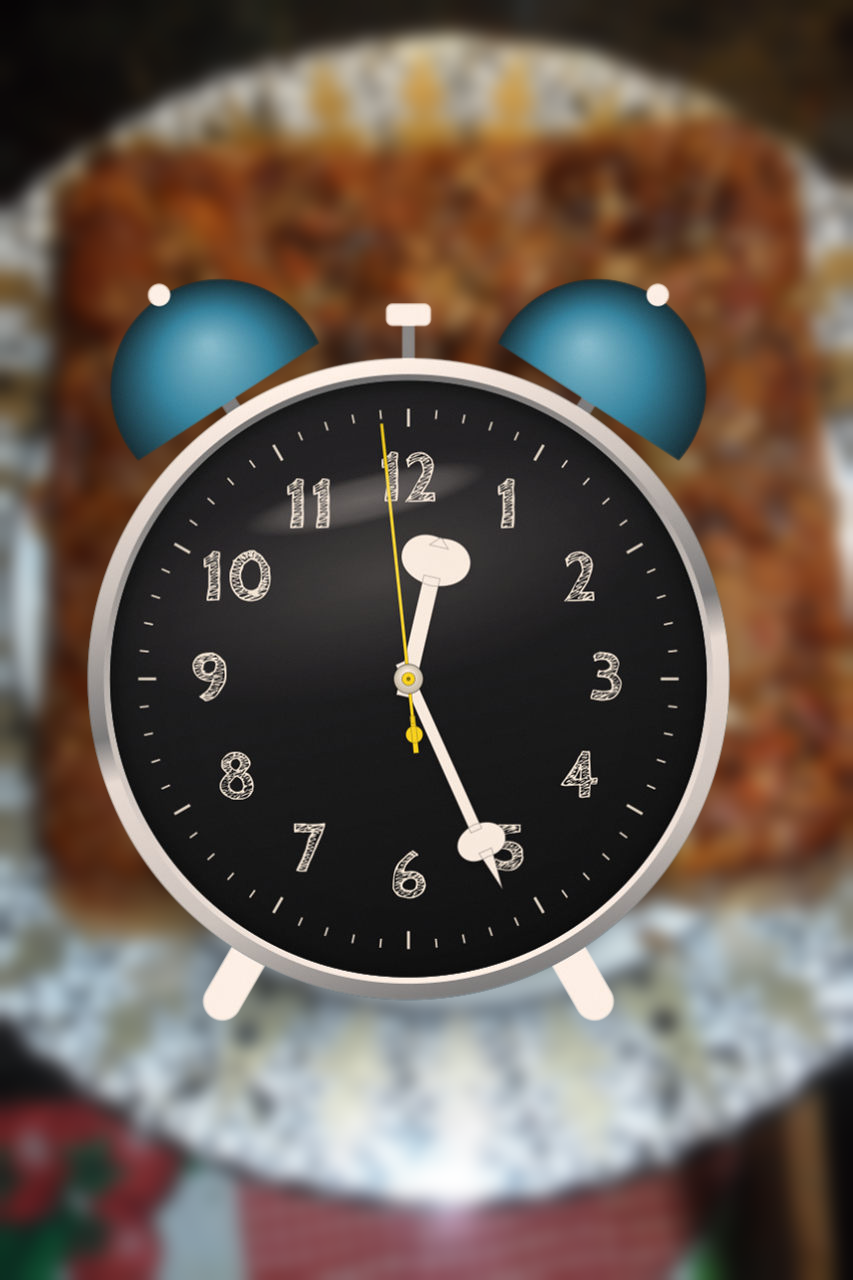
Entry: 12:25:59
